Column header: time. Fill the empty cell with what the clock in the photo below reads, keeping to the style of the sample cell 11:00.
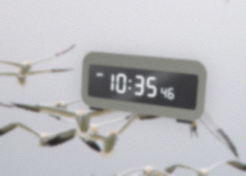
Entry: 10:35
